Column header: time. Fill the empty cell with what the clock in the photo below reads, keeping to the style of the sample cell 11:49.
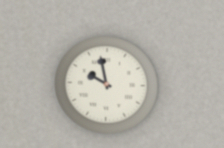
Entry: 9:58
